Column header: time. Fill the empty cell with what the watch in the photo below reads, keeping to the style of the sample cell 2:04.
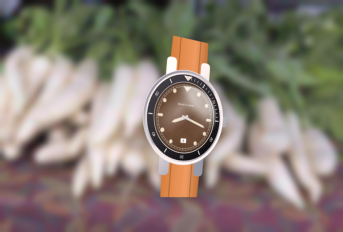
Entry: 8:18
